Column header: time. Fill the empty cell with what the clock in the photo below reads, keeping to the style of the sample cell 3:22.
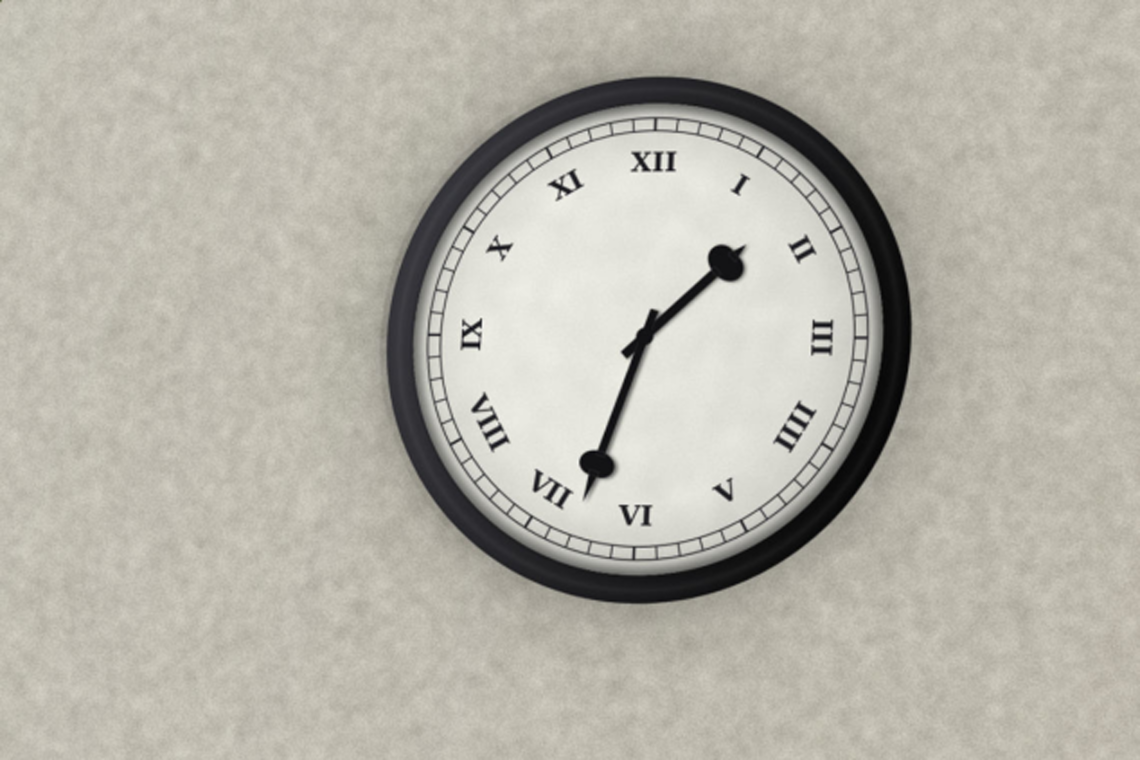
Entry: 1:33
